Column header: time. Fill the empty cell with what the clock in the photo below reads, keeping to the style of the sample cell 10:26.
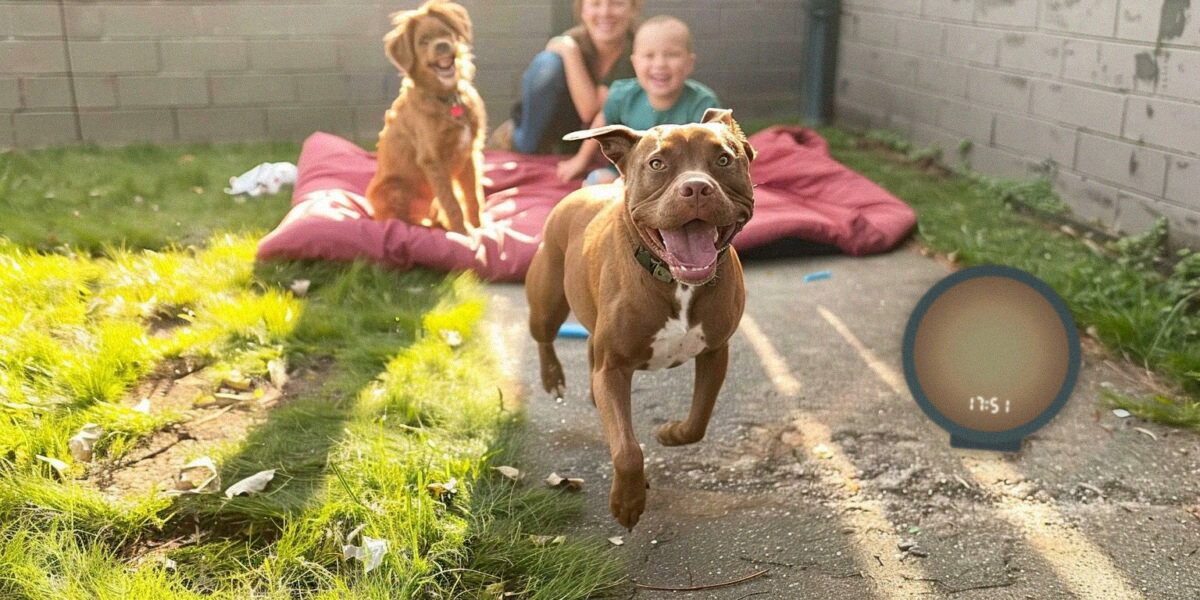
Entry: 17:51
